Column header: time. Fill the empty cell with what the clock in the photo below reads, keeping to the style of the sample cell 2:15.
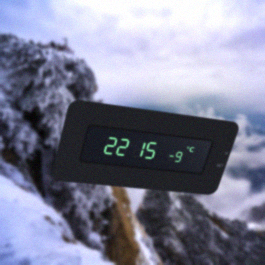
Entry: 22:15
